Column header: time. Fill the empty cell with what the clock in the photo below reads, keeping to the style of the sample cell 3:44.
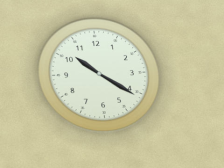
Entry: 10:21
